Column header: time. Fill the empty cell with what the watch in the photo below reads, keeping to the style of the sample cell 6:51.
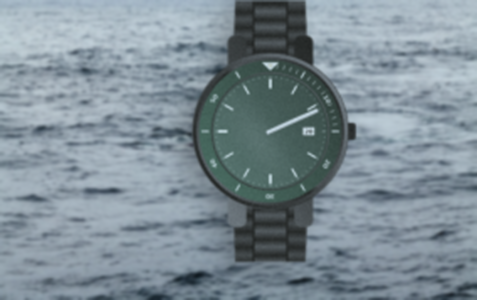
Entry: 2:11
